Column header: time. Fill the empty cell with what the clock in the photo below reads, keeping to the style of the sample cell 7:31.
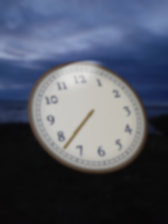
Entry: 7:38
